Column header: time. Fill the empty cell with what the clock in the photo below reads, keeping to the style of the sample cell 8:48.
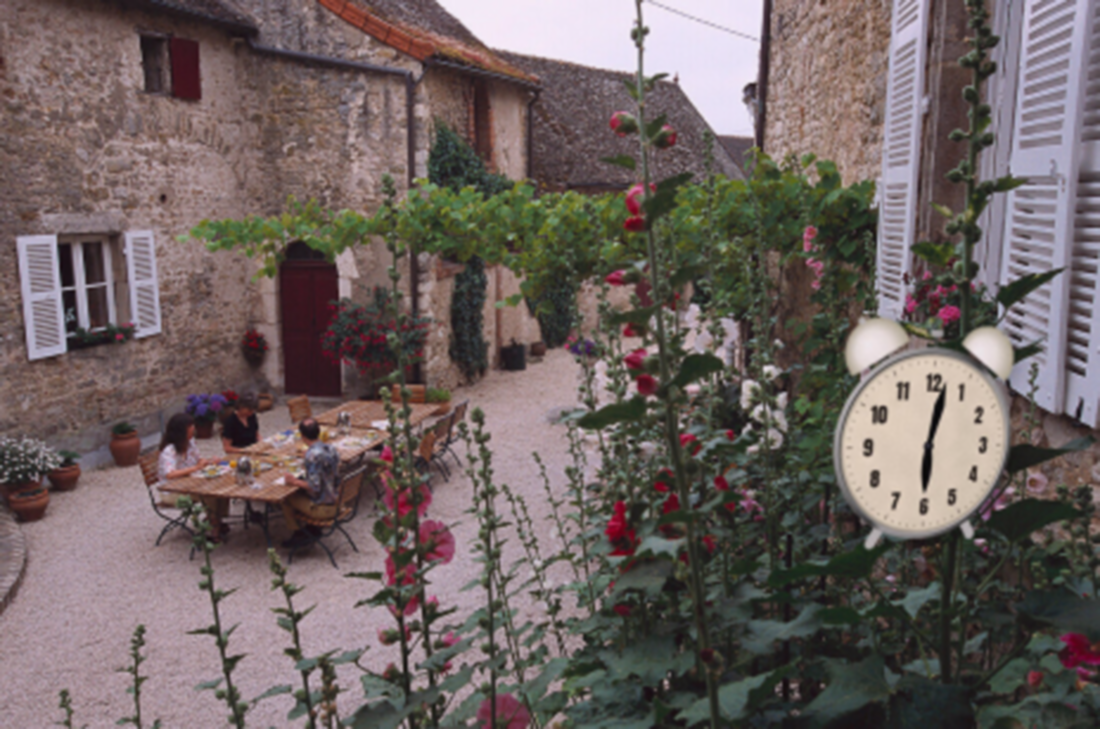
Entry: 6:02
